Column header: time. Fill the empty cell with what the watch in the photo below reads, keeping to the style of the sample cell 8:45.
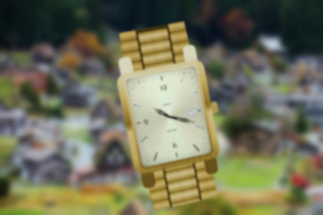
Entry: 10:19
